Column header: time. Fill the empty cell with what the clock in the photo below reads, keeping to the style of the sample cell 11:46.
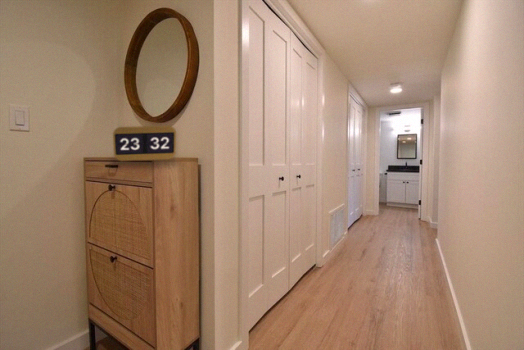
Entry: 23:32
